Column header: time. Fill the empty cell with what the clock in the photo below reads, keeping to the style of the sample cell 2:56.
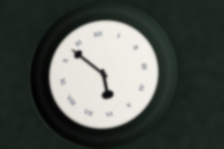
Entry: 5:53
